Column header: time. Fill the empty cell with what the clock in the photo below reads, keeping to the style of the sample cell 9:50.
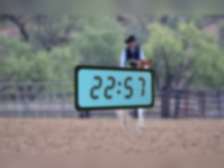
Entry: 22:57
